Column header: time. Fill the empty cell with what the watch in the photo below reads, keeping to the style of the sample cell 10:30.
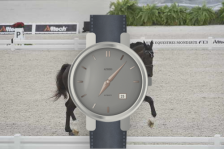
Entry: 7:07
